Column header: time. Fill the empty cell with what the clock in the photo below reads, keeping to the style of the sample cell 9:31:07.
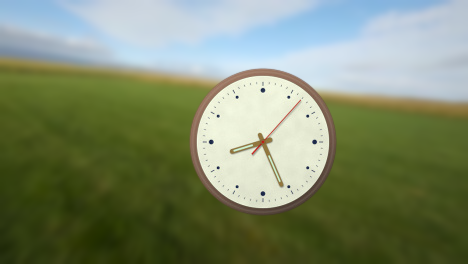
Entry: 8:26:07
